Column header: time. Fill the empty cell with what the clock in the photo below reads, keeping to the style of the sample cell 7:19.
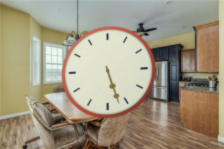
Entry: 5:27
